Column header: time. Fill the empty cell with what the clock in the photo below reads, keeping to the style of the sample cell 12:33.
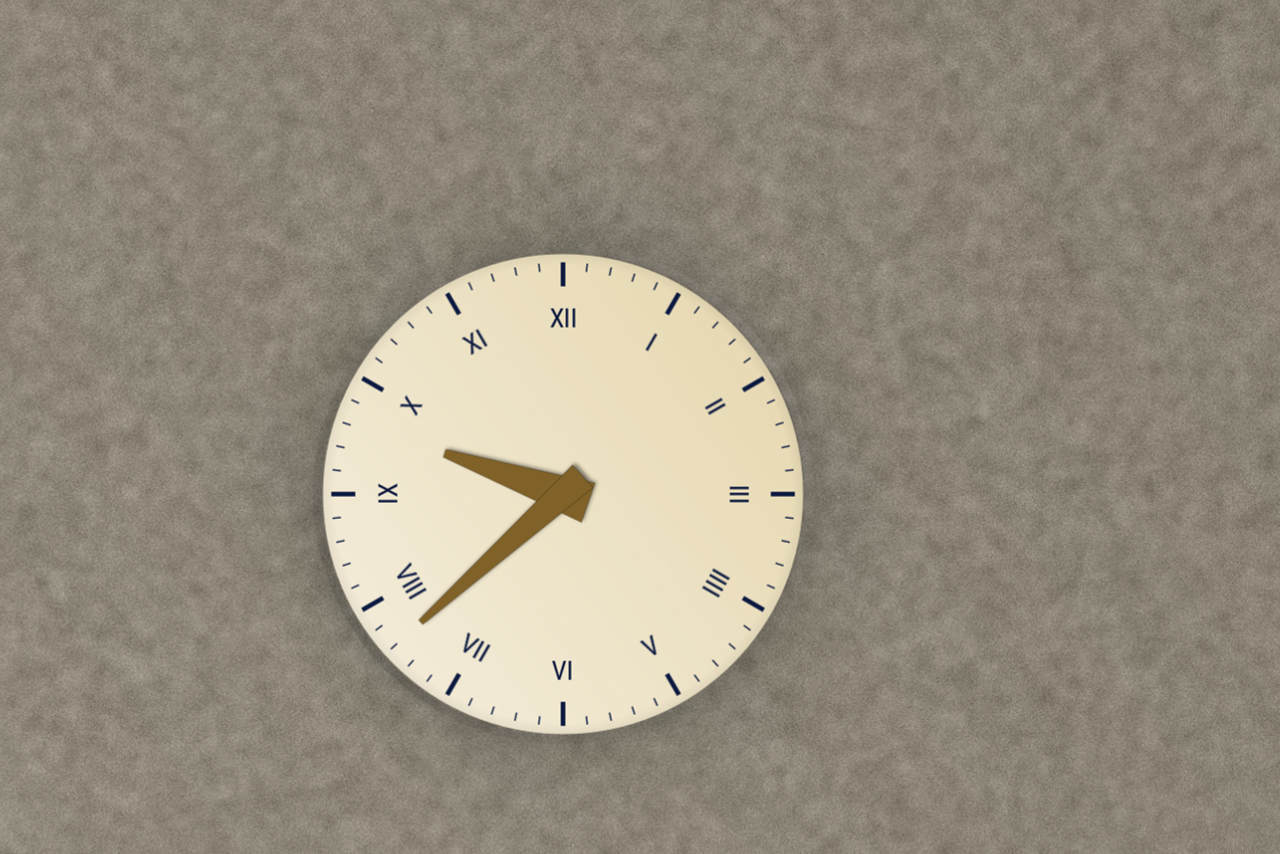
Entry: 9:38
